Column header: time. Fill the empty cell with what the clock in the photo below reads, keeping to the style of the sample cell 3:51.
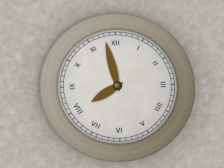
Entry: 7:58
